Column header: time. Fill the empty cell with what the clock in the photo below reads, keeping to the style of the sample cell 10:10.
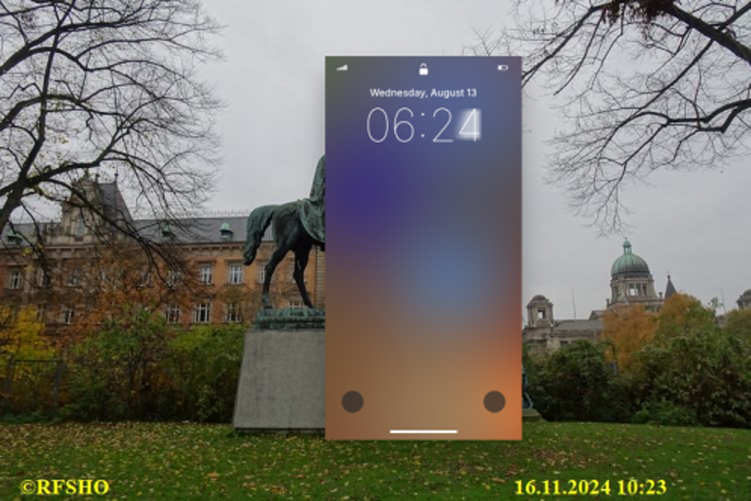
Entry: 6:24
